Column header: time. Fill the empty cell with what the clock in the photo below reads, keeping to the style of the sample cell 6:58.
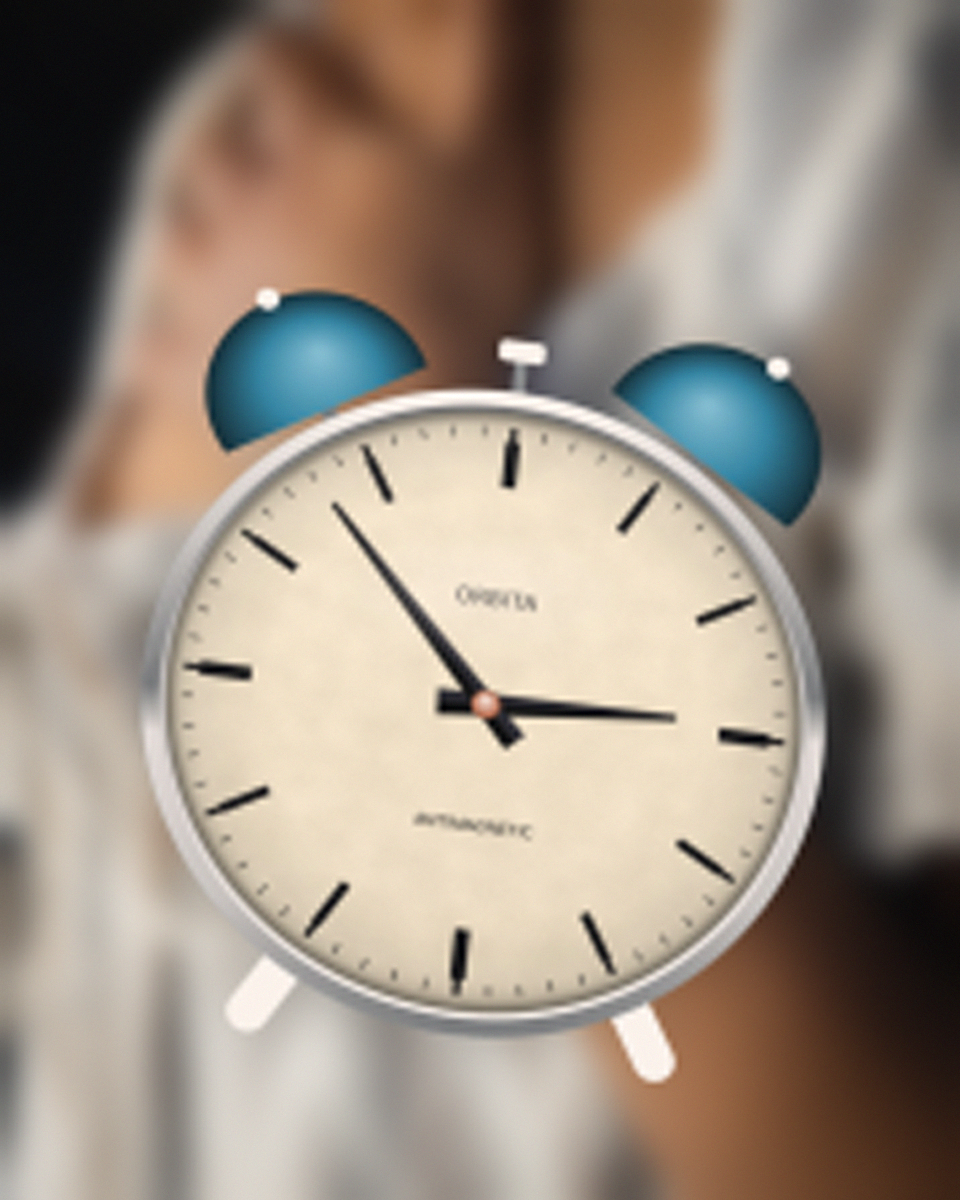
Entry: 2:53
